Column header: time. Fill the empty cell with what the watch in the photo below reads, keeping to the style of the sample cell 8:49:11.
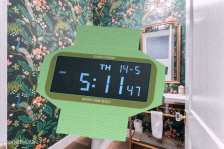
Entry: 5:11:47
